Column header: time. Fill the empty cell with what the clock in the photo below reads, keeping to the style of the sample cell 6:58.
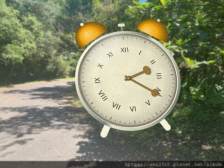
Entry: 2:21
